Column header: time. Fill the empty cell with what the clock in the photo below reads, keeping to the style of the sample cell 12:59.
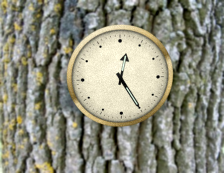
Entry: 12:25
